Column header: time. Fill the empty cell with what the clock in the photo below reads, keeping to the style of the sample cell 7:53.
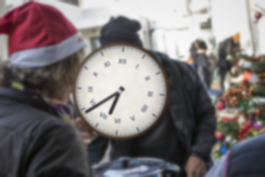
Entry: 6:39
